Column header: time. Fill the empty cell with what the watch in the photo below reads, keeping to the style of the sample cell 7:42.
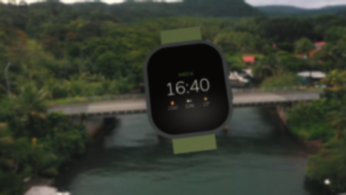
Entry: 16:40
